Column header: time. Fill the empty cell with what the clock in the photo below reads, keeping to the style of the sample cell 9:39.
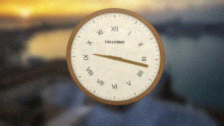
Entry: 9:17
